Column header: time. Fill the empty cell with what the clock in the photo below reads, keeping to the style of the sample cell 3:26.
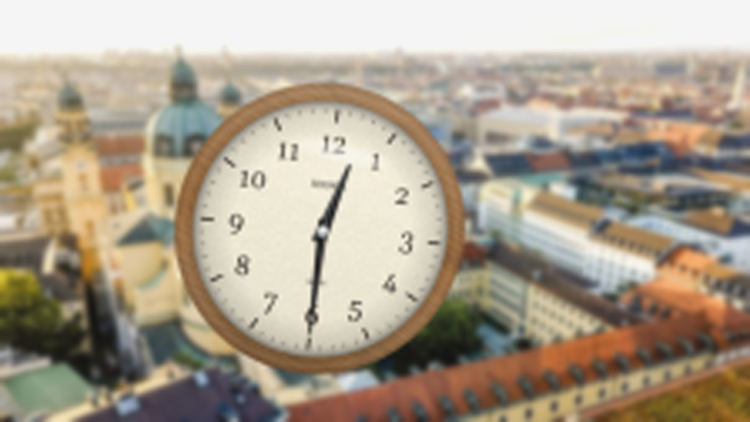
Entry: 12:30
